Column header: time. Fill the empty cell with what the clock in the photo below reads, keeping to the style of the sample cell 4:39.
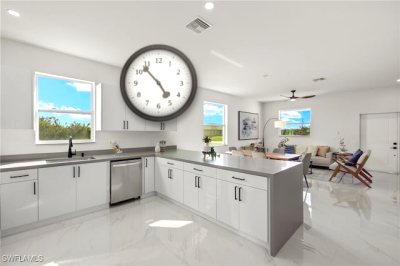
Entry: 4:53
